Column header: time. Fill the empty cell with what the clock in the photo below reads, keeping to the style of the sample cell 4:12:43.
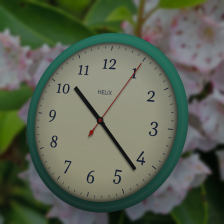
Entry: 10:22:05
